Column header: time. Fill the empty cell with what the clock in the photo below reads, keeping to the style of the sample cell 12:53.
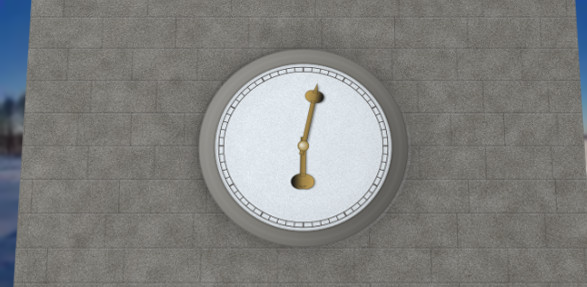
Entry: 6:02
